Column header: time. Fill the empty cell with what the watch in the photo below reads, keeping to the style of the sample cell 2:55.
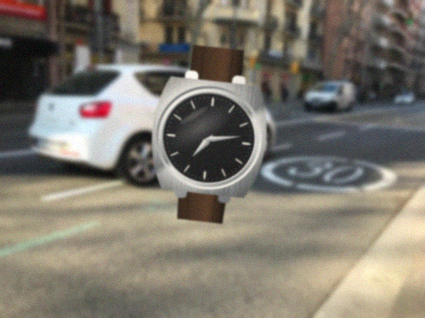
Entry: 7:13
